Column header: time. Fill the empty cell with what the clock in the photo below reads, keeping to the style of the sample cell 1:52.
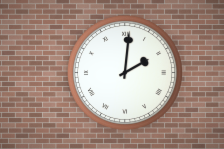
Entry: 2:01
